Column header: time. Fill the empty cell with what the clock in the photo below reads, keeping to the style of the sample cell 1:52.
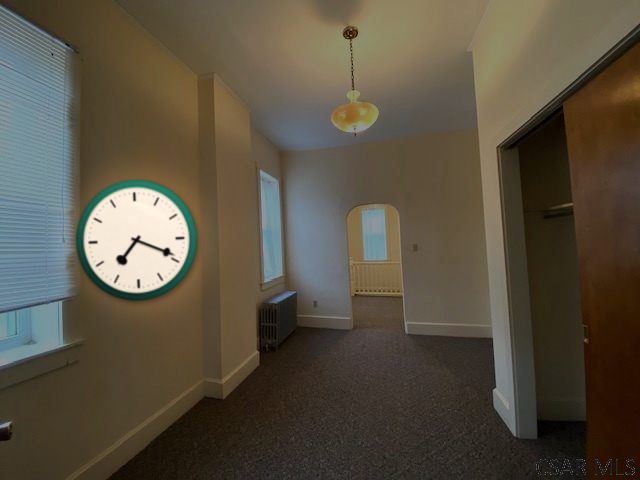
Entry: 7:19
